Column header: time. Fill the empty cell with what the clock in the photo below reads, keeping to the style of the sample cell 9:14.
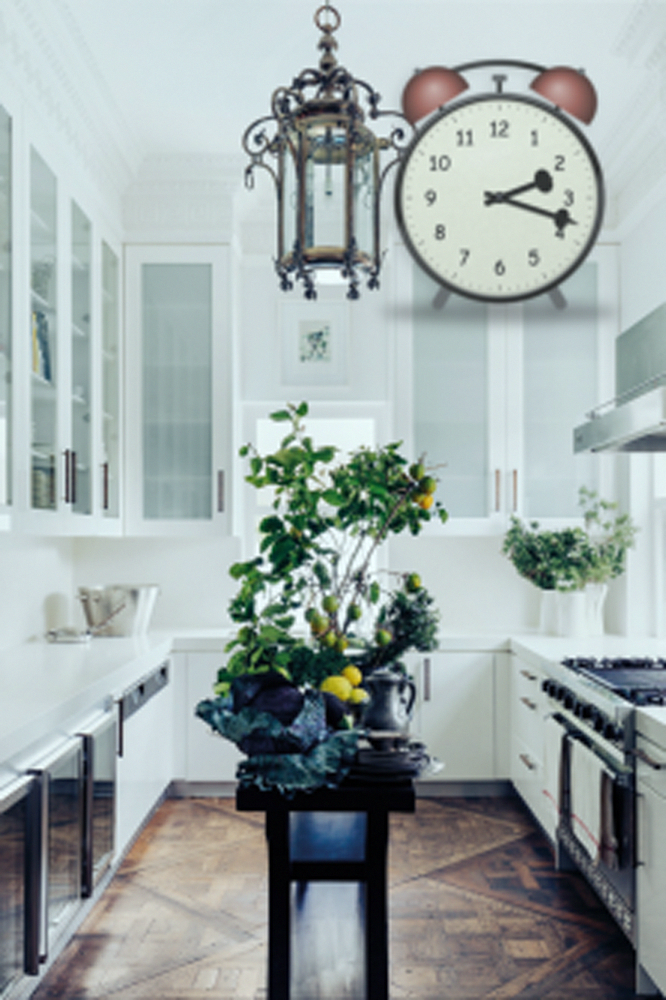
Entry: 2:18
